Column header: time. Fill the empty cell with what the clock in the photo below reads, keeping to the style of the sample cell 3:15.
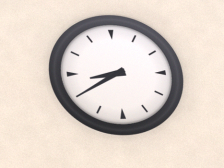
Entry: 8:40
